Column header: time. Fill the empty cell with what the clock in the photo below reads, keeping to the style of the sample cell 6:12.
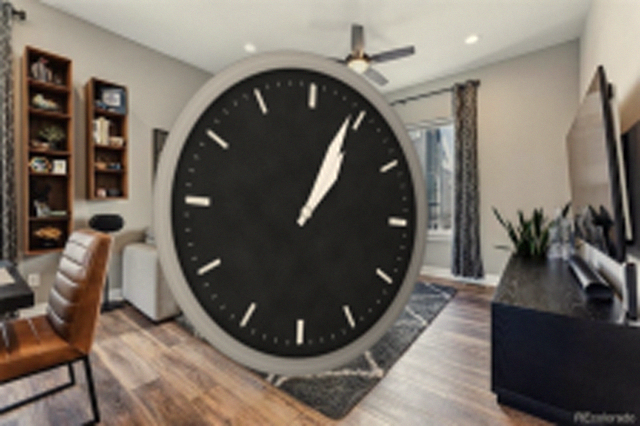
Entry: 1:04
